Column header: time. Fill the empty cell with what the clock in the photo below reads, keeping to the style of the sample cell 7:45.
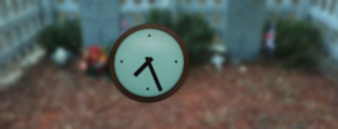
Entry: 7:26
